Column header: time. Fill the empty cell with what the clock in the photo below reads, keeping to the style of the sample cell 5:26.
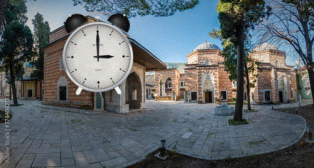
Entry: 3:00
